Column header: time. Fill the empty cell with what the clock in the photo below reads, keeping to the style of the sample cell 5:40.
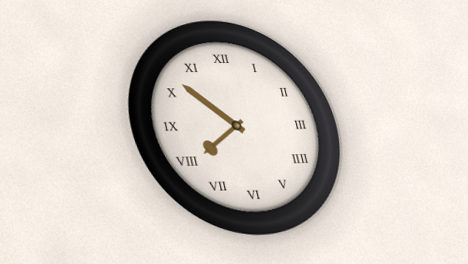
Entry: 7:52
